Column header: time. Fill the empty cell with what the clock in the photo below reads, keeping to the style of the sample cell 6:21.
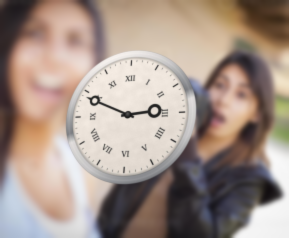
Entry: 2:49
